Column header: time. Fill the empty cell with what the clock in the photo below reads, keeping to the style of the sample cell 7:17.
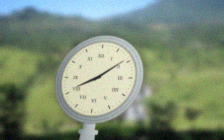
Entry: 8:09
